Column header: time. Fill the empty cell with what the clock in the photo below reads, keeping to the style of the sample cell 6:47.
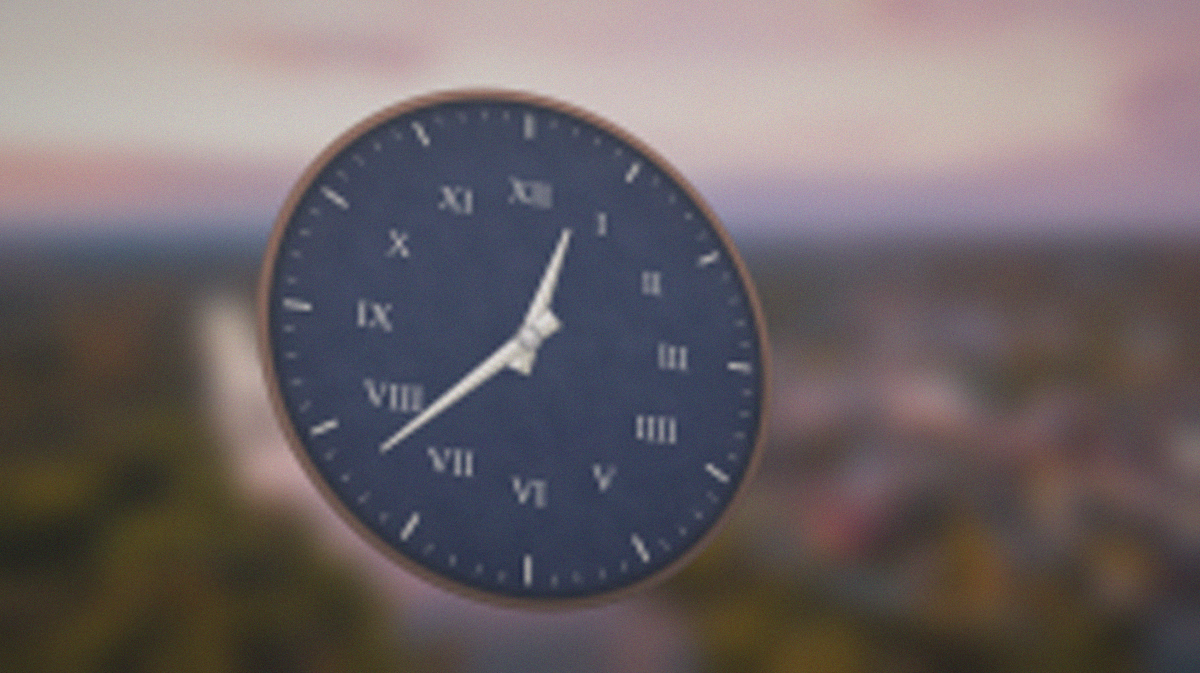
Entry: 12:38
